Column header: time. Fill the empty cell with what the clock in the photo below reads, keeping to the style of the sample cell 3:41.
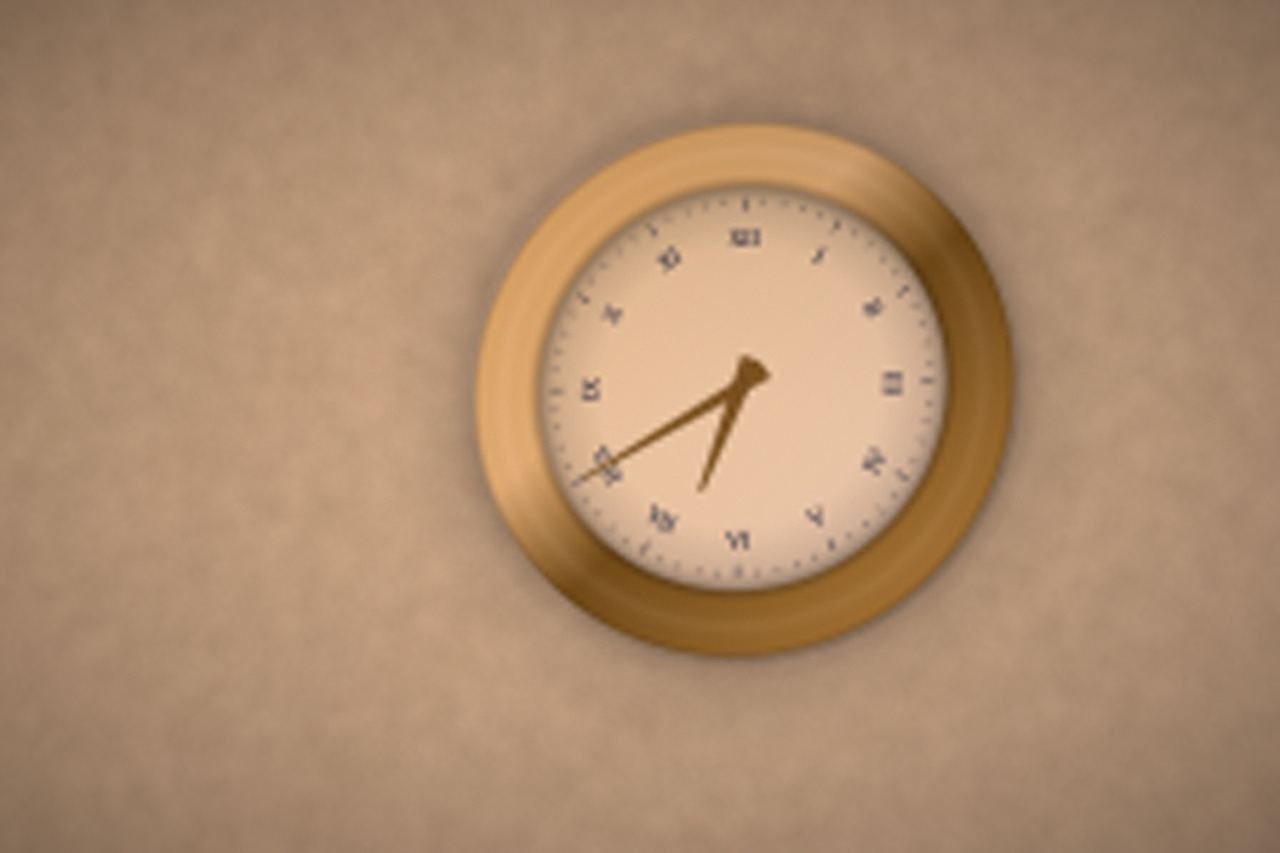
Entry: 6:40
